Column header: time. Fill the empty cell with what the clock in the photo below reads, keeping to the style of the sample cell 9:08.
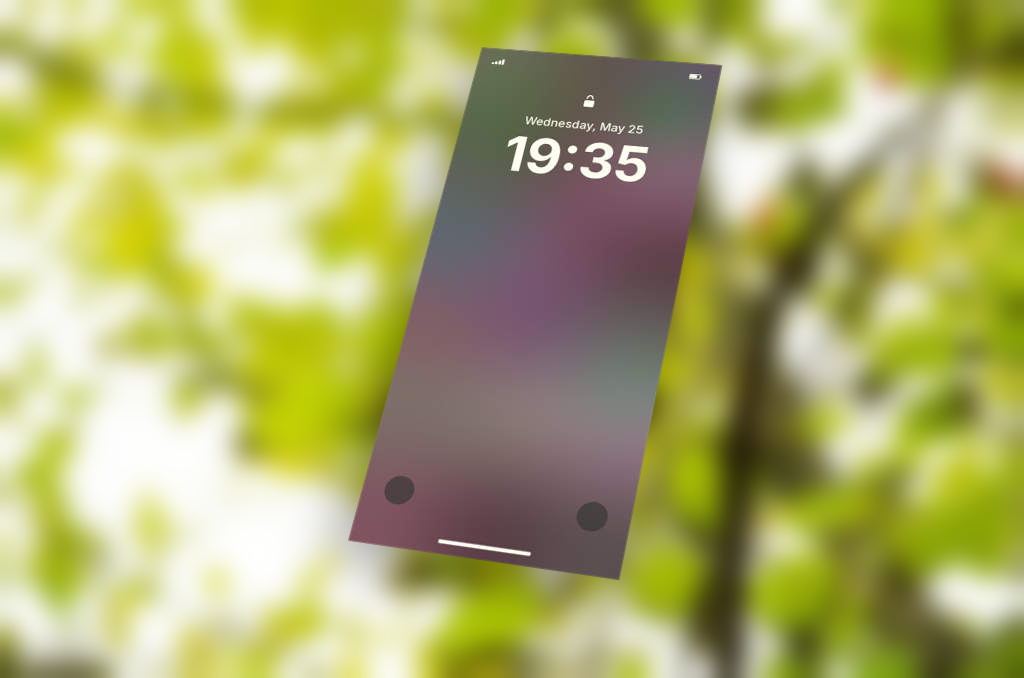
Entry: 19:35
